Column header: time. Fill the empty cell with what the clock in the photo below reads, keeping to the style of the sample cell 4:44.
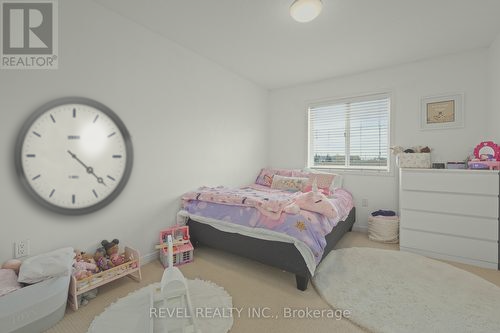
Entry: 4:22
